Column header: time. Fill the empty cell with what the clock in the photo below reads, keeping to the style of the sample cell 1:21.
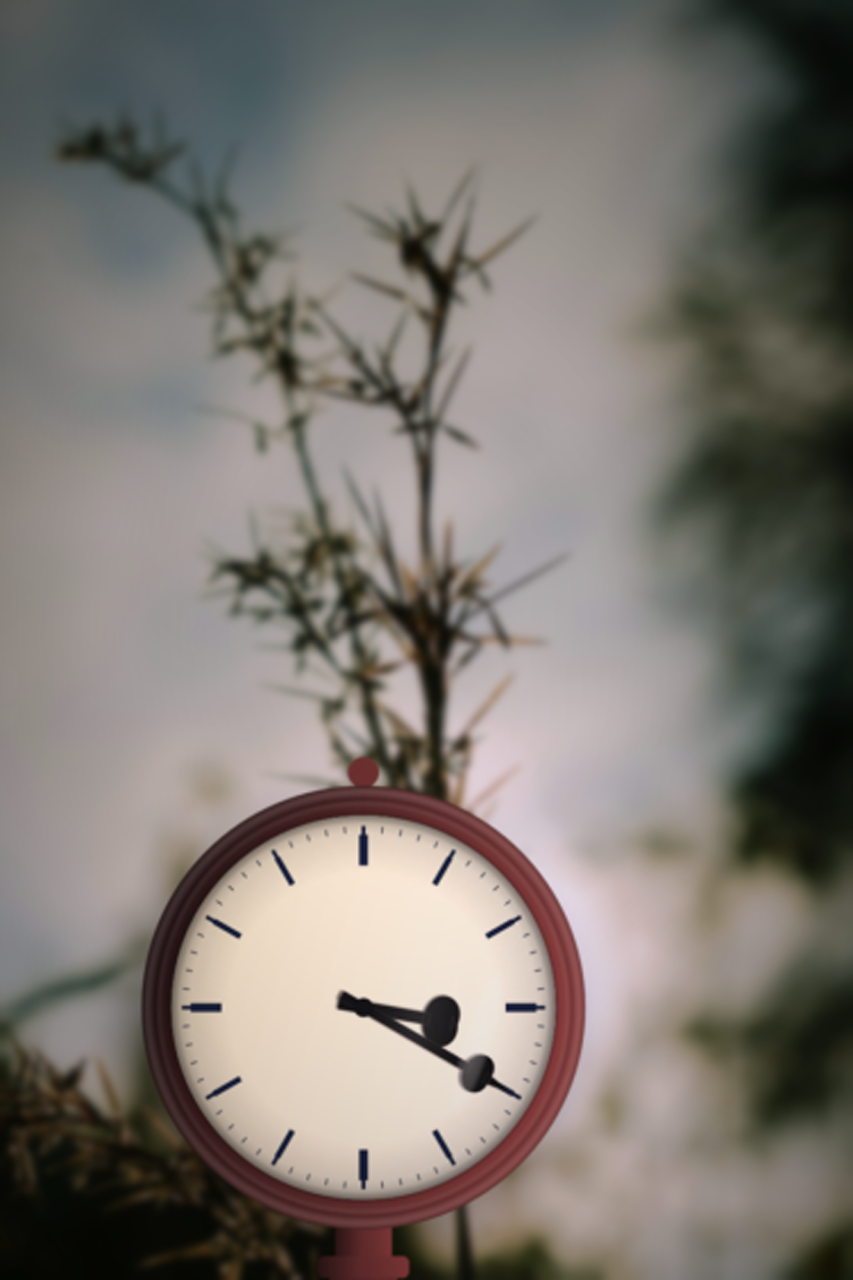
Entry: 3:20
